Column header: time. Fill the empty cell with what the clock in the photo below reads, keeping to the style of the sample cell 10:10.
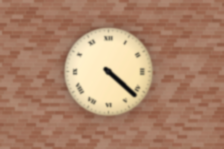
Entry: 4:22
